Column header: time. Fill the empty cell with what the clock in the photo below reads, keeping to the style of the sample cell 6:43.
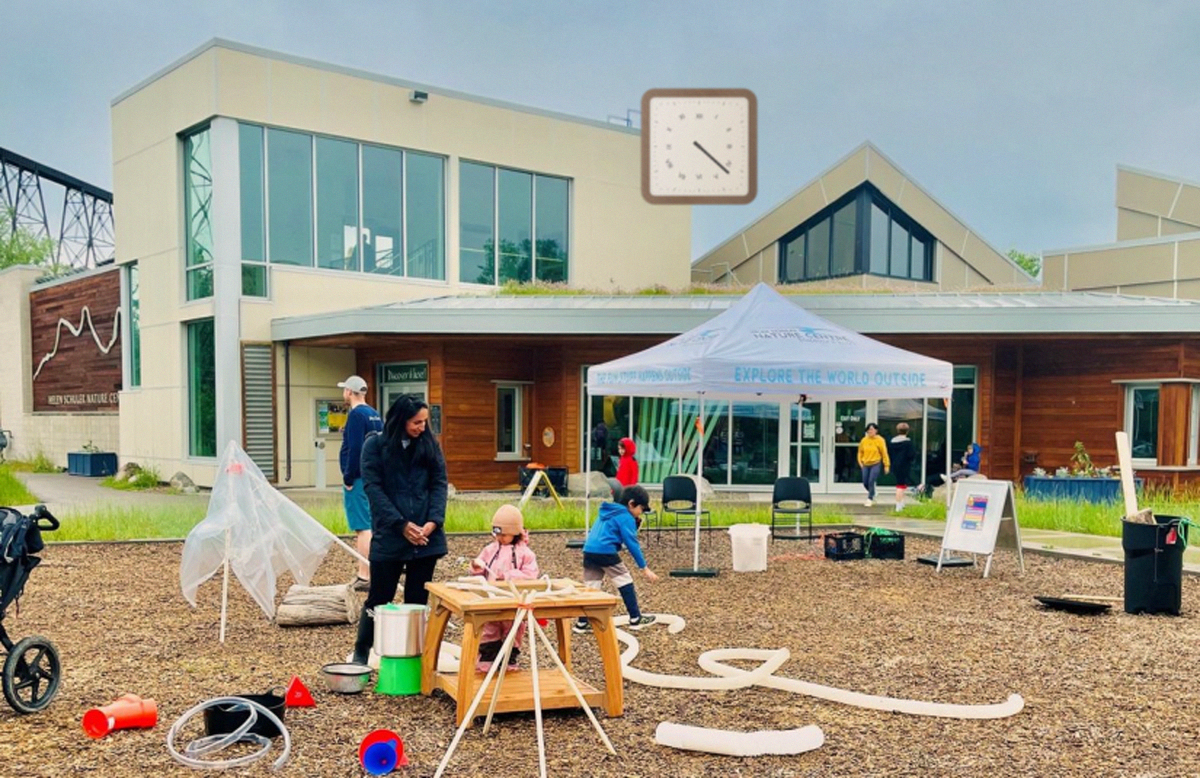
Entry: 4:22
